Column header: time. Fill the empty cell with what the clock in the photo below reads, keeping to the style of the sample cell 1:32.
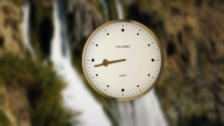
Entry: 8:43
